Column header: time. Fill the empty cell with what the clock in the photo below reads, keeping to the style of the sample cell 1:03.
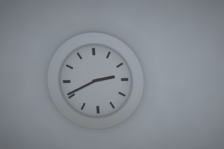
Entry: 2:41
